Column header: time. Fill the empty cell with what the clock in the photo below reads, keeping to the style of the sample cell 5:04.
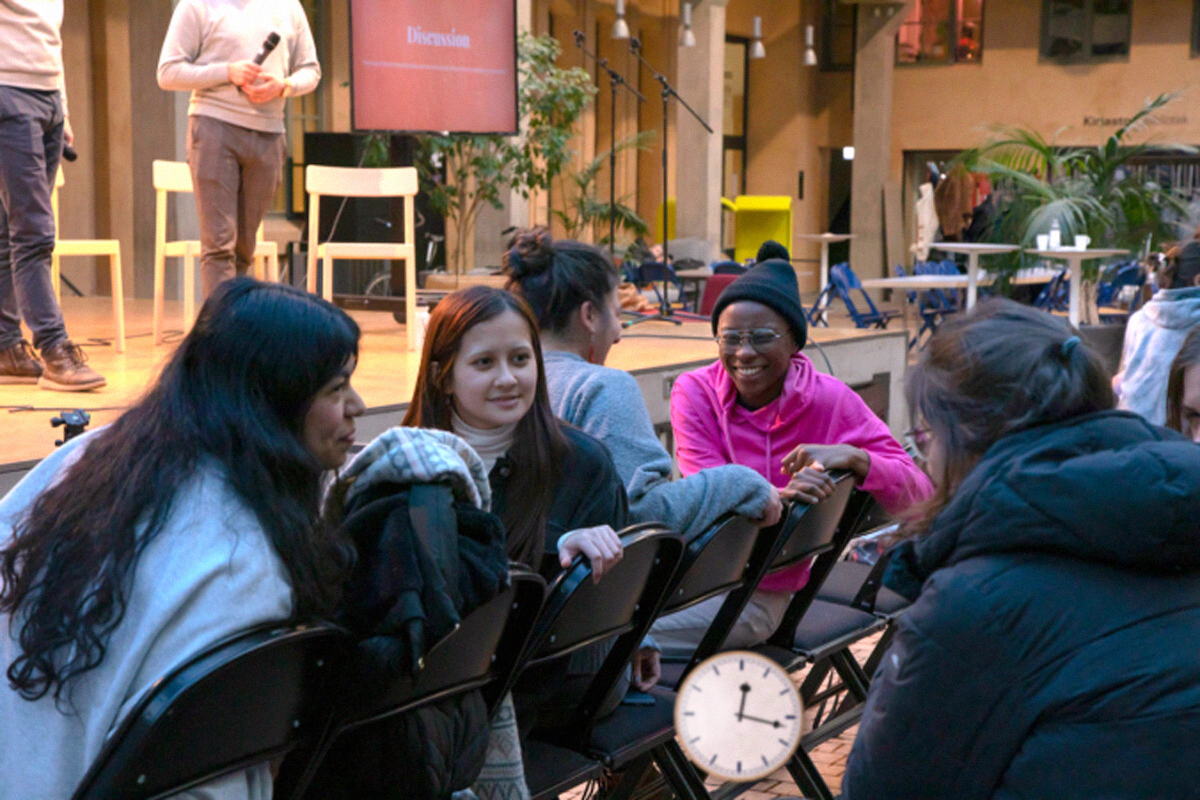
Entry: 12:17
